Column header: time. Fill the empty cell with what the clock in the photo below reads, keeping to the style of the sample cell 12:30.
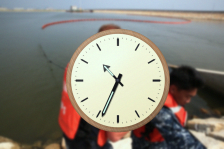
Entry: 10:34
